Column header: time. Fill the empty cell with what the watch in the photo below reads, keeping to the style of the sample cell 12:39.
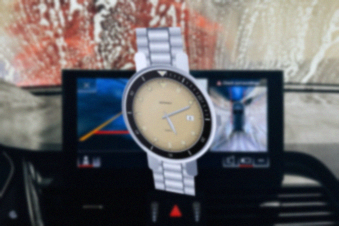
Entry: 5:11
